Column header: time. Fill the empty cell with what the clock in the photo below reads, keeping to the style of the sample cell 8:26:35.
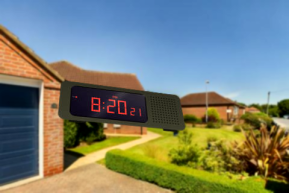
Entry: 8:20:21
